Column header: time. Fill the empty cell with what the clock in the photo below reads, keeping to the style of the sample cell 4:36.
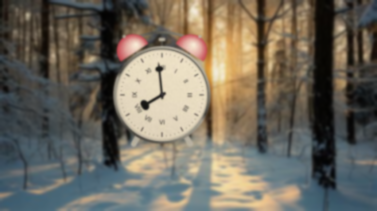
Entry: 7:59
